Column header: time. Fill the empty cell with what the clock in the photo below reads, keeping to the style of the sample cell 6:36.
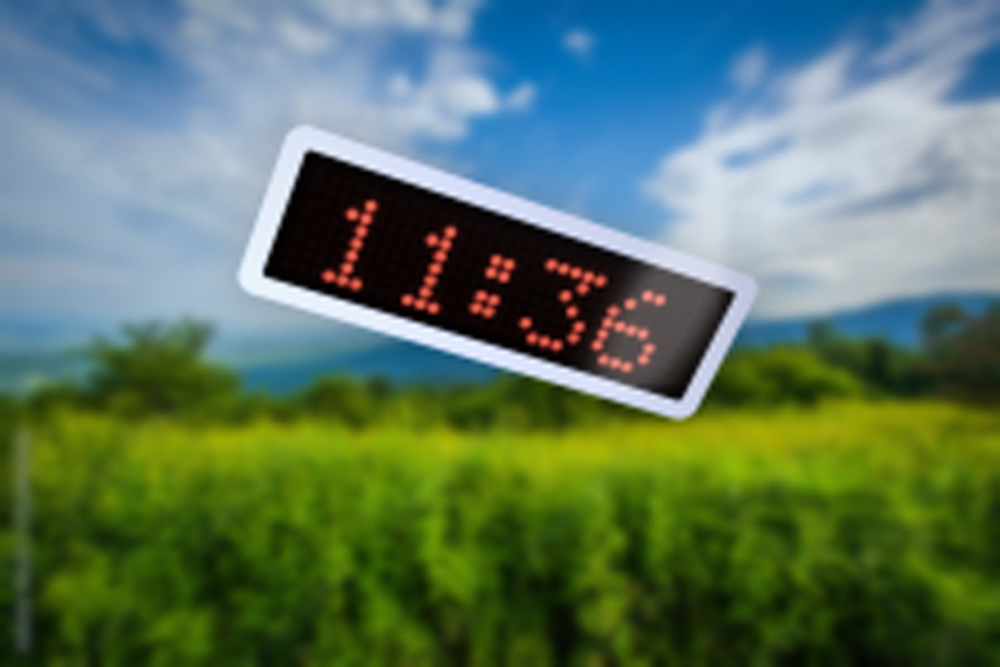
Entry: 11:36
